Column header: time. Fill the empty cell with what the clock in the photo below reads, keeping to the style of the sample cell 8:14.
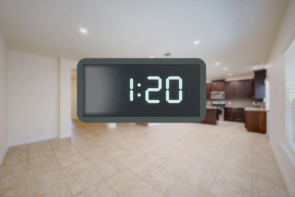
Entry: 1:20
